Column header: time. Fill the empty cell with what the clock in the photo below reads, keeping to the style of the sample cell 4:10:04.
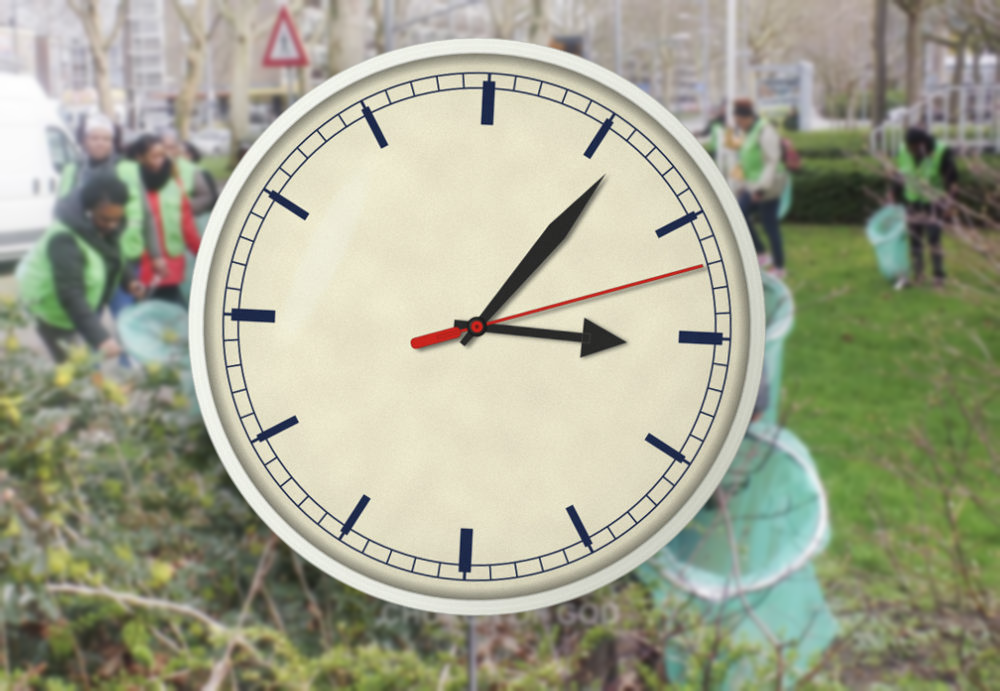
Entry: 3:06:12
